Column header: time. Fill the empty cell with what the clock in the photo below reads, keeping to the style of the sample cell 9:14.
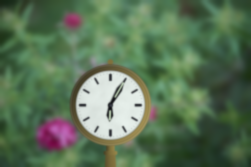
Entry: 6:05
